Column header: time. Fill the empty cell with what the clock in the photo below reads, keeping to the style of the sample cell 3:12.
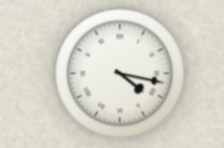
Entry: 4:17
